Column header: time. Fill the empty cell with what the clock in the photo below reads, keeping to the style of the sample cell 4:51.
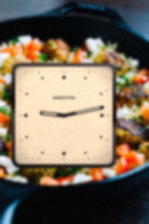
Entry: 9:13
